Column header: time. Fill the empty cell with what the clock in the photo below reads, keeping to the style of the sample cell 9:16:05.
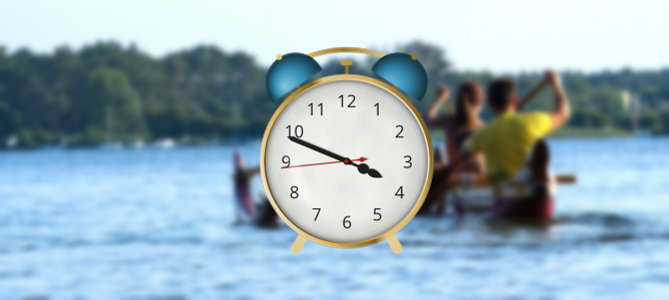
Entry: 3:48:44
